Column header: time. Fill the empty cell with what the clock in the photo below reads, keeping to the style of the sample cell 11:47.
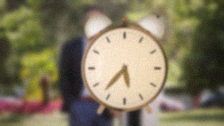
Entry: 5:37
